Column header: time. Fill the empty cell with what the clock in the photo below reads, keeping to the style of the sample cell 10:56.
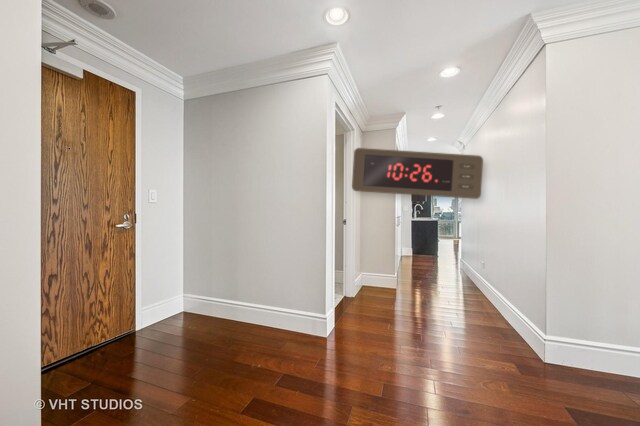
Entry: 10:26
